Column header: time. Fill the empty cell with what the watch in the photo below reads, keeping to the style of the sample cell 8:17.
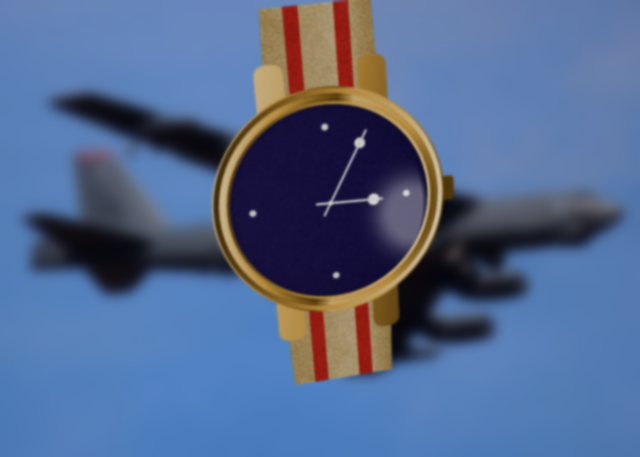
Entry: 3:05
